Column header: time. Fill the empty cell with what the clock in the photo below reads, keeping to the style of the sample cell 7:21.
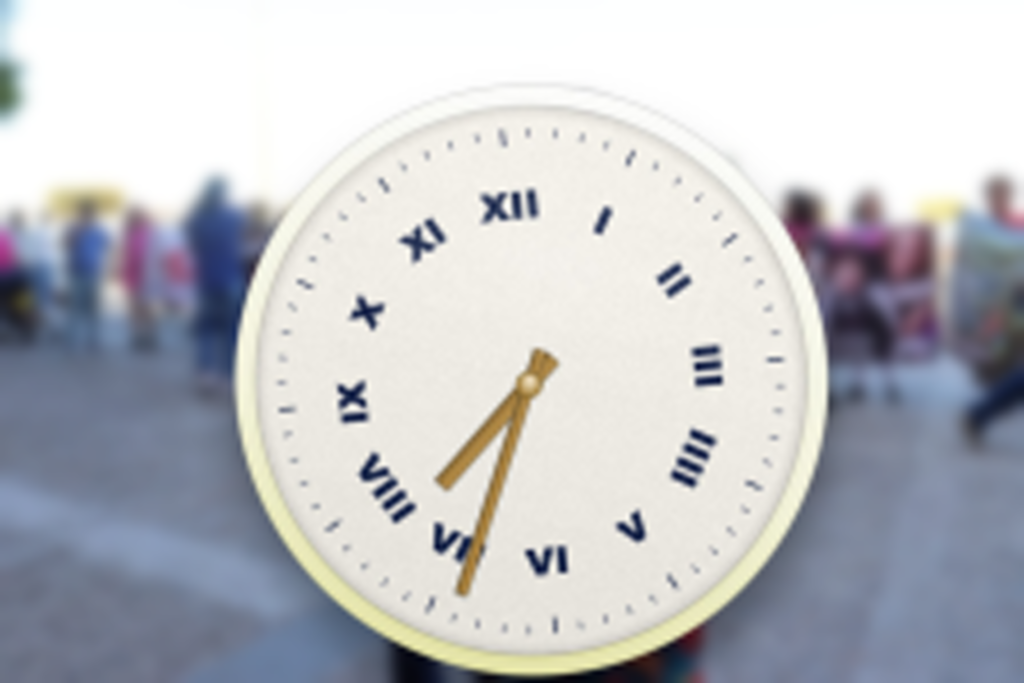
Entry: 7:34
